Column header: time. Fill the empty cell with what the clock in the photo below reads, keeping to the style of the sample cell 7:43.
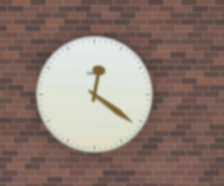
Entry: 12:21
